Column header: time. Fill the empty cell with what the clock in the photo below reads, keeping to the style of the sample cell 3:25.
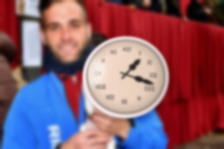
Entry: 1:18
